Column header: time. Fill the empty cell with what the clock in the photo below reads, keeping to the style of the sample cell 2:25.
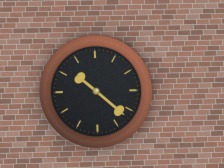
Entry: 10:22
